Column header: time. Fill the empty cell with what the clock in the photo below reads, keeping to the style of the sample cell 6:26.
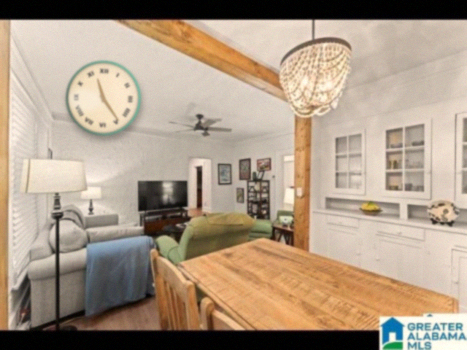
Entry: 11:24
